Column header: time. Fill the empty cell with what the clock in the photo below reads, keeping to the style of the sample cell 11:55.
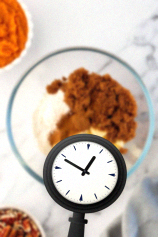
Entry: 12:49
